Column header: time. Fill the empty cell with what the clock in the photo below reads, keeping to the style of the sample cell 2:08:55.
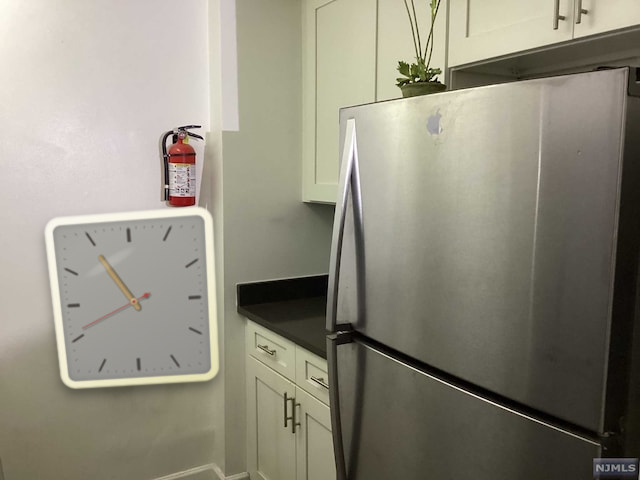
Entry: 10:54:41
